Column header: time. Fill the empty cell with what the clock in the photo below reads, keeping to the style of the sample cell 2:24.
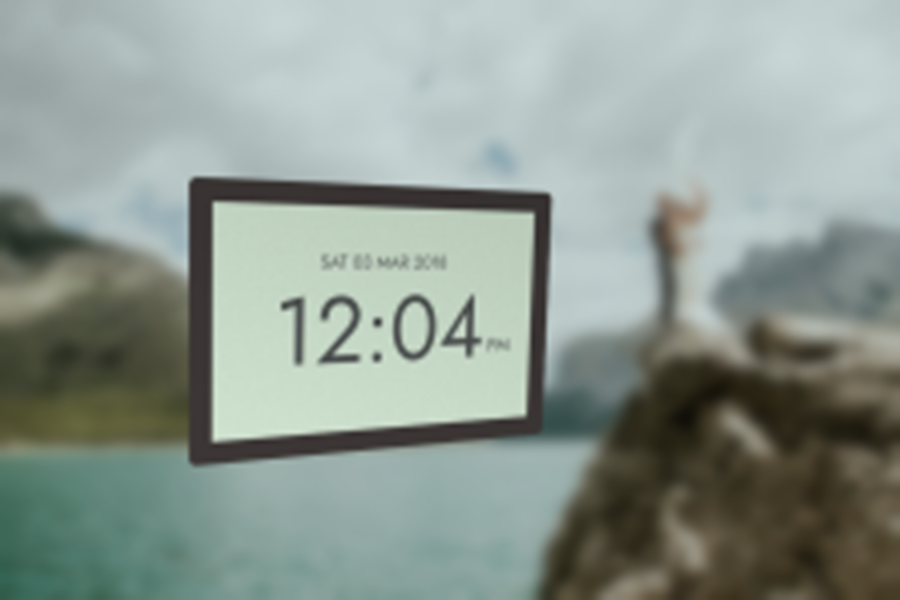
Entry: 12:04
